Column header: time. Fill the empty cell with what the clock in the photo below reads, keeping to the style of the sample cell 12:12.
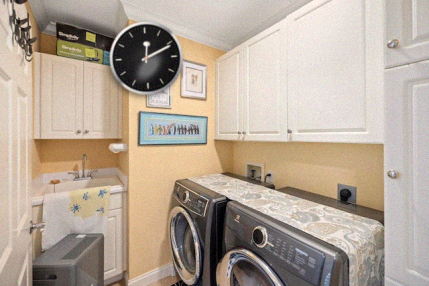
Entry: 12:11
